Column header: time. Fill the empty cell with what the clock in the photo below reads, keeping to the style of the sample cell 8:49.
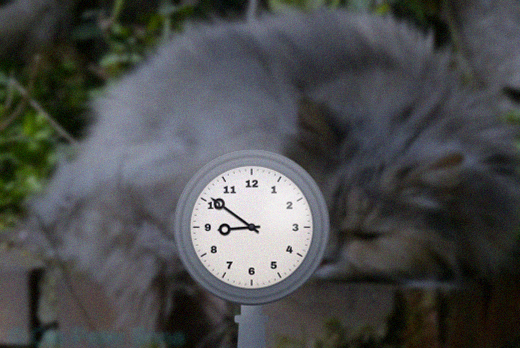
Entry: 8:51
